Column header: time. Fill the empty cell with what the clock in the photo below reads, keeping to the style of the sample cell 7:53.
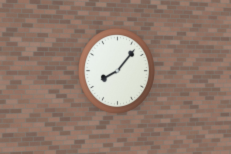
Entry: 8:07
